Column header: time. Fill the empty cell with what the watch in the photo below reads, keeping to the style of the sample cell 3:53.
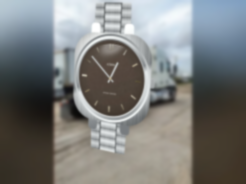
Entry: 12:52
